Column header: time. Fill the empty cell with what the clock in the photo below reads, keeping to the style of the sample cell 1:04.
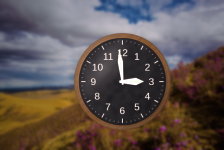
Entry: 2:59
